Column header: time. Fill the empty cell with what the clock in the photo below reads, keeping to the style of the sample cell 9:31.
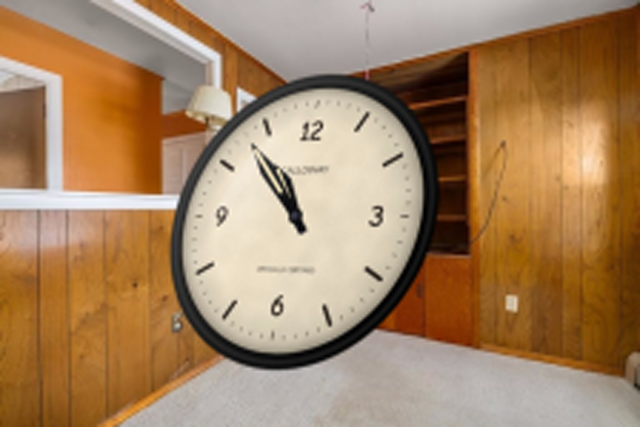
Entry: 10:53
